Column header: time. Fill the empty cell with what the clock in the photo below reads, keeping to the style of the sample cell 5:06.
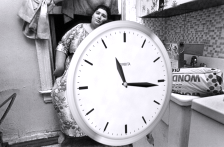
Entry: 11:16
